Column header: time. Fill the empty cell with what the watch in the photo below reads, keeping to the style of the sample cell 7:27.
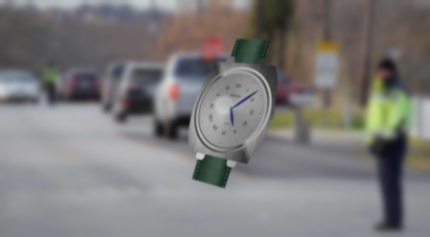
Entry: 5:08
